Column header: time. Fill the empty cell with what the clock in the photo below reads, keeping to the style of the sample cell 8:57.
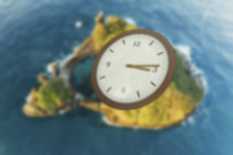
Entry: 3:14
